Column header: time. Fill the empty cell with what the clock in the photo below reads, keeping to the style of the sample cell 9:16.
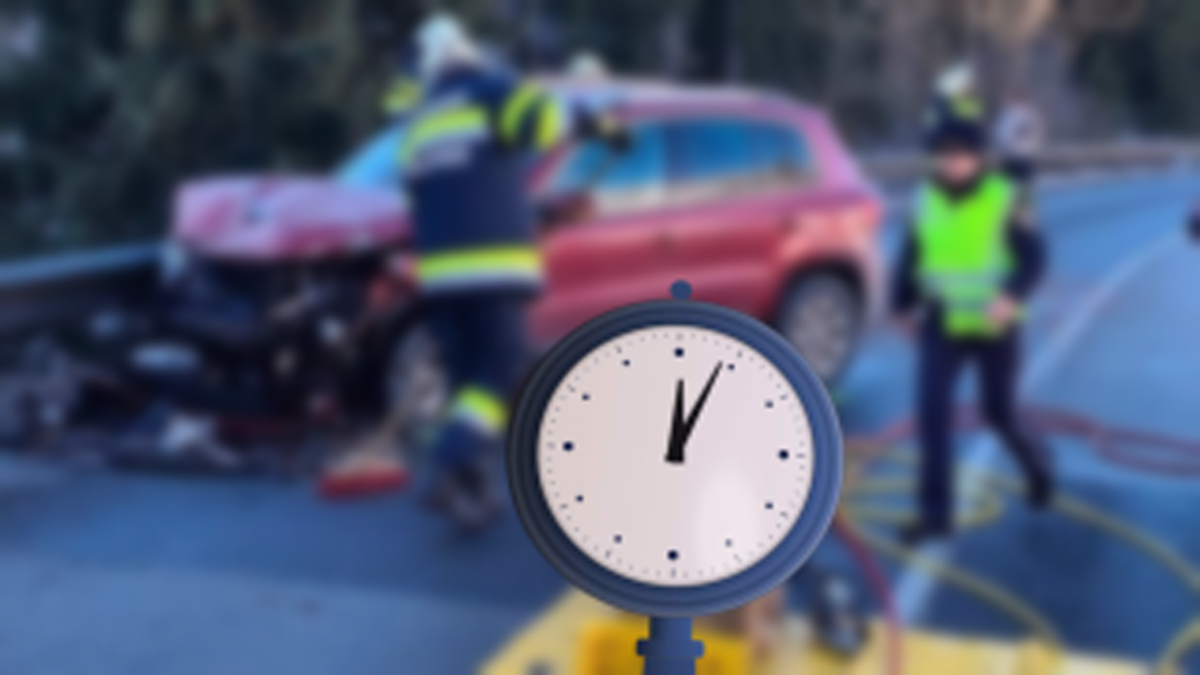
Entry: 12:04
